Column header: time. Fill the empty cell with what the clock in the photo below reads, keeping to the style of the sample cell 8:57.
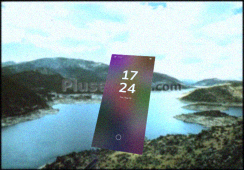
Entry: 17:24
